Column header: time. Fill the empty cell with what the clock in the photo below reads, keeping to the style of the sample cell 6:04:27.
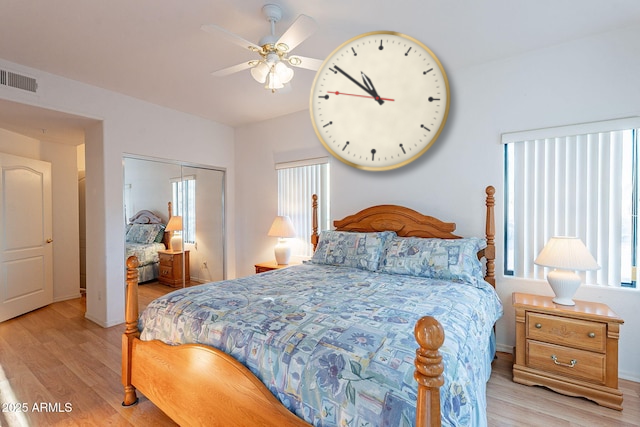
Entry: 10:50:46
